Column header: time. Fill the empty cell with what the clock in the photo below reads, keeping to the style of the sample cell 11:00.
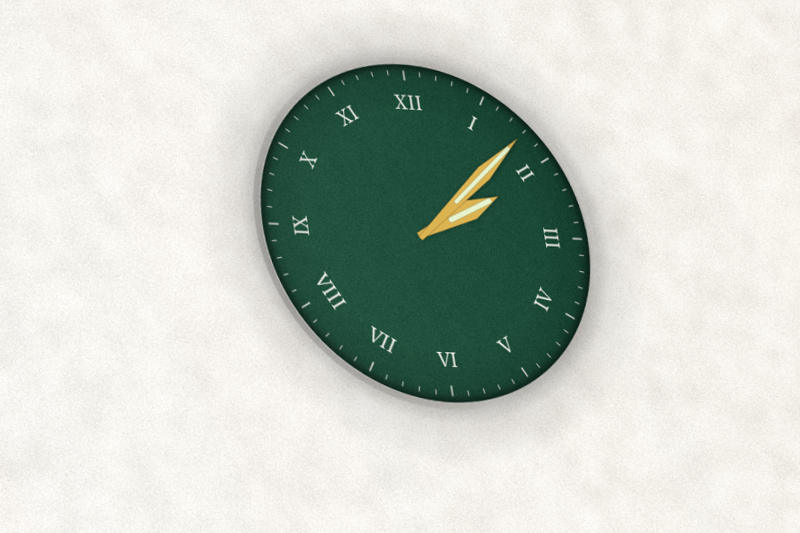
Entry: 2:08
